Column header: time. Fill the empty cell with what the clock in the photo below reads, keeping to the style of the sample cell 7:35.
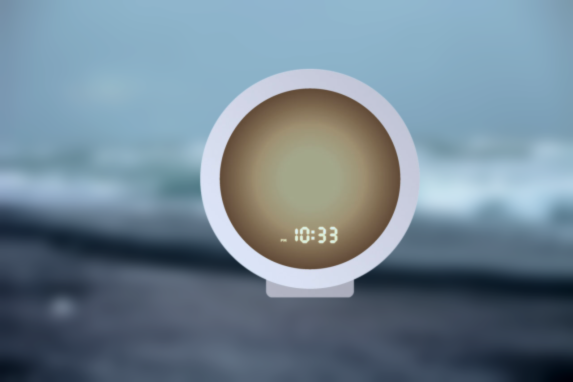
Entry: 10:33
